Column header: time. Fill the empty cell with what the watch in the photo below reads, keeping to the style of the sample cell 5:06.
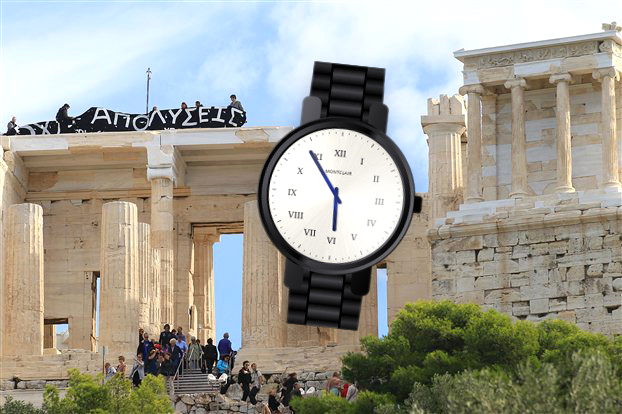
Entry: 5:54
